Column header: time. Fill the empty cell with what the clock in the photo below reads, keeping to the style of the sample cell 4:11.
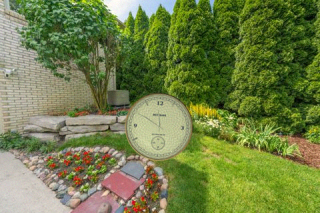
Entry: 11:50
